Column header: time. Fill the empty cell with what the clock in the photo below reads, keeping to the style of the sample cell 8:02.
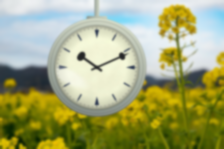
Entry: 10:11
